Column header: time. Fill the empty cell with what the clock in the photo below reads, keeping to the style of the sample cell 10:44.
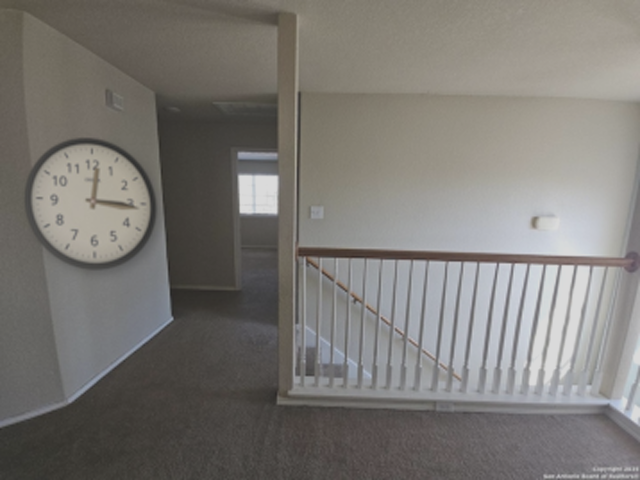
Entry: 12:16
